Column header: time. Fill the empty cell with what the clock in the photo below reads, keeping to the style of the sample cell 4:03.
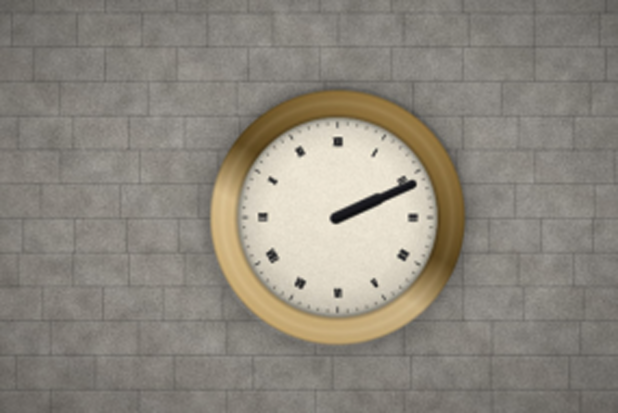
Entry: 2:11
